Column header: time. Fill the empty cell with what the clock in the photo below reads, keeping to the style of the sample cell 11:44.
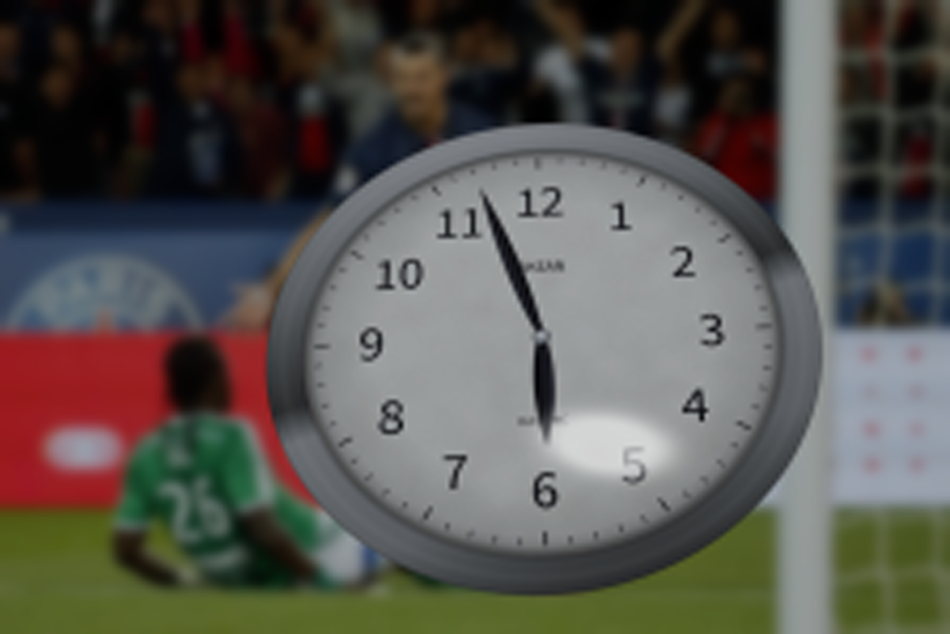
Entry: 5:57
